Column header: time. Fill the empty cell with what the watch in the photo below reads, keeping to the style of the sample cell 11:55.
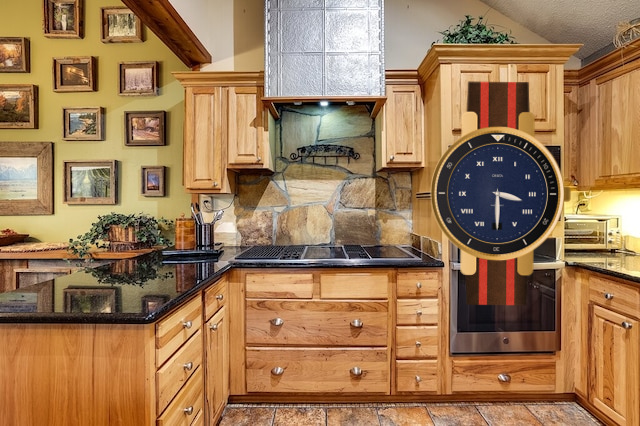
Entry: 3:30
